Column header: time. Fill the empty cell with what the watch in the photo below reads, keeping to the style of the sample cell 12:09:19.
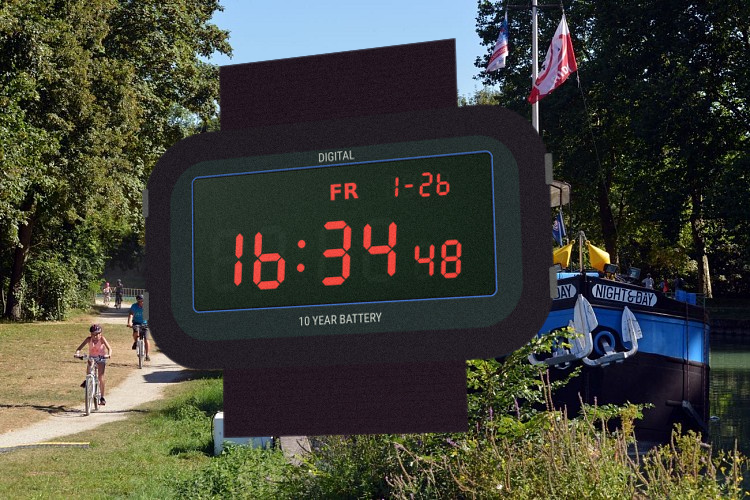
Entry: 16:34:48
